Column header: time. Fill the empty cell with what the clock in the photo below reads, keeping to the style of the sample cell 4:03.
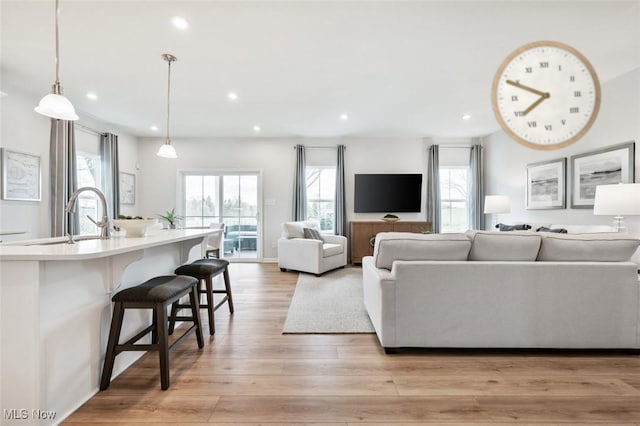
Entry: 7:49
